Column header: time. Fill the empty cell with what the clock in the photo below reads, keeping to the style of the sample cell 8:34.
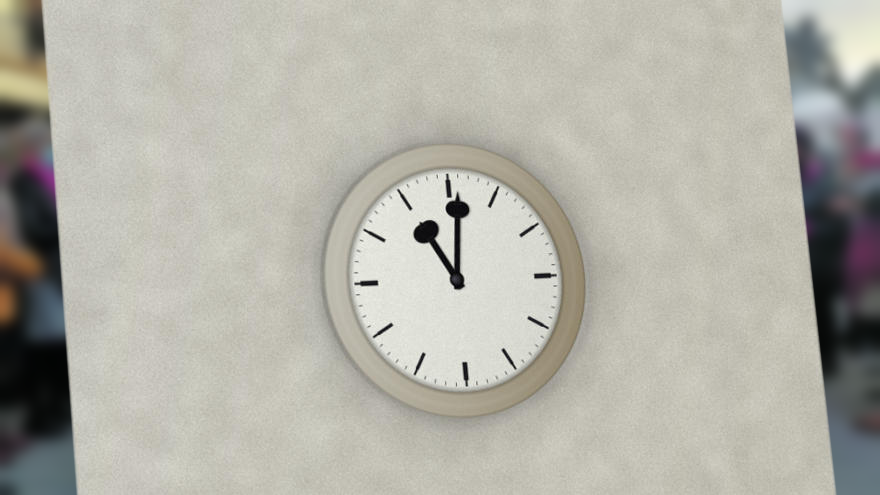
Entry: 11:01
